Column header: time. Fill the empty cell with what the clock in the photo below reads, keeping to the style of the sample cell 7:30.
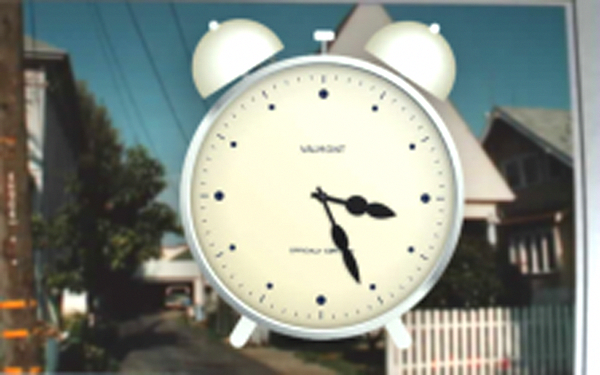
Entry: 3:26
